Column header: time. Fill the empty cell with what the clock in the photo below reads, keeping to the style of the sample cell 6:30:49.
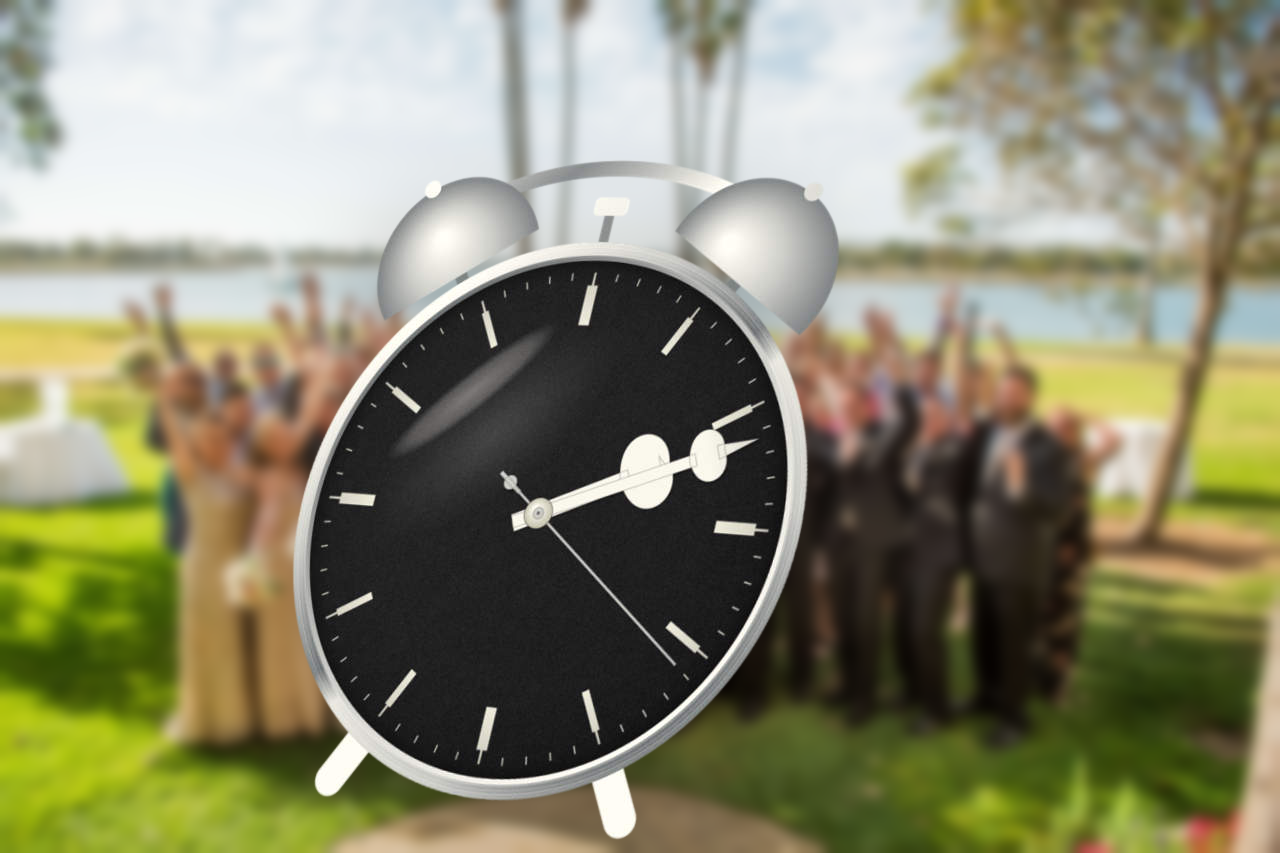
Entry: 2:11:21
